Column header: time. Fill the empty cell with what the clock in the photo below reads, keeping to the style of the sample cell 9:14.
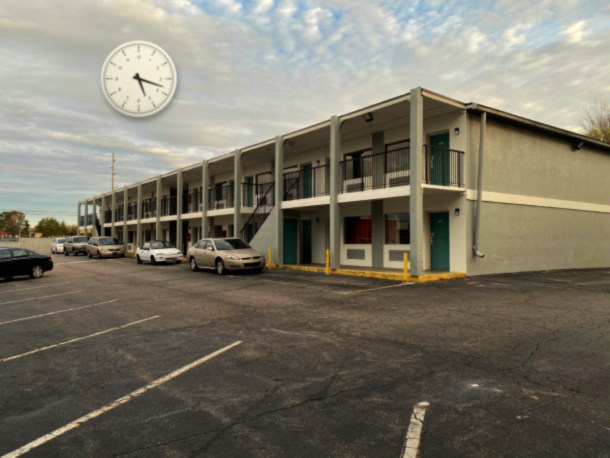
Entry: 5:18
